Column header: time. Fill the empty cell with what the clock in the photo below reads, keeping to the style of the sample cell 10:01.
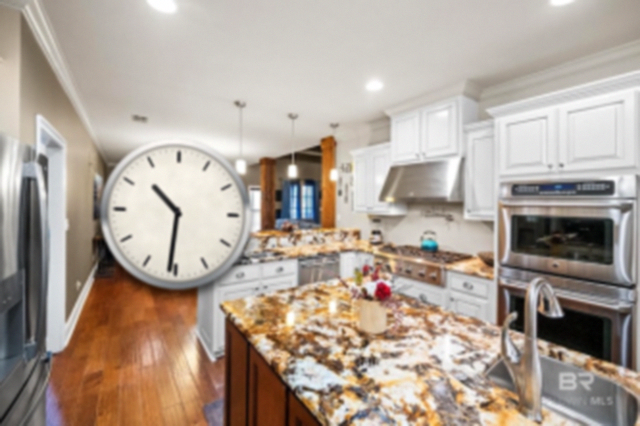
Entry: 10:31
